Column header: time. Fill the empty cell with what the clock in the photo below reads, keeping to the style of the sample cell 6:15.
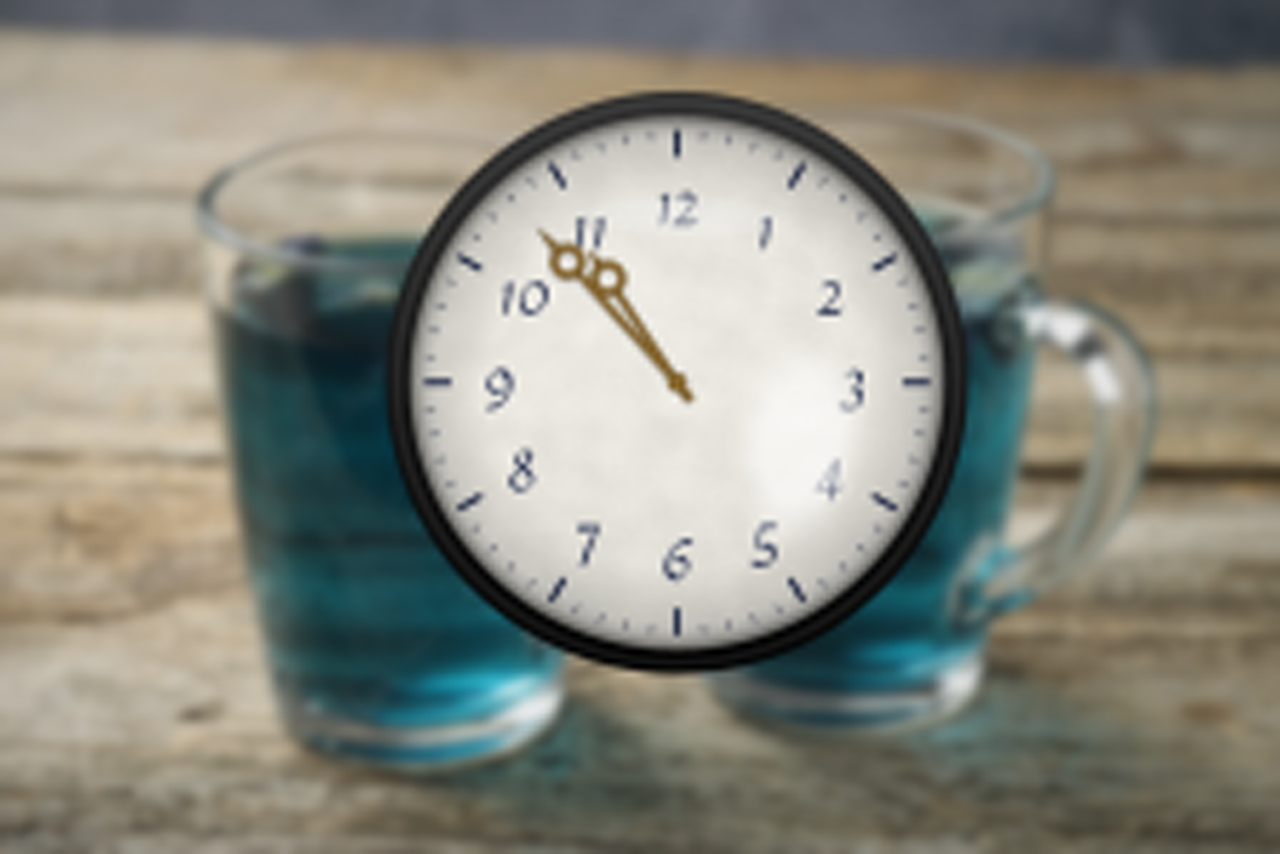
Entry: 10:53
